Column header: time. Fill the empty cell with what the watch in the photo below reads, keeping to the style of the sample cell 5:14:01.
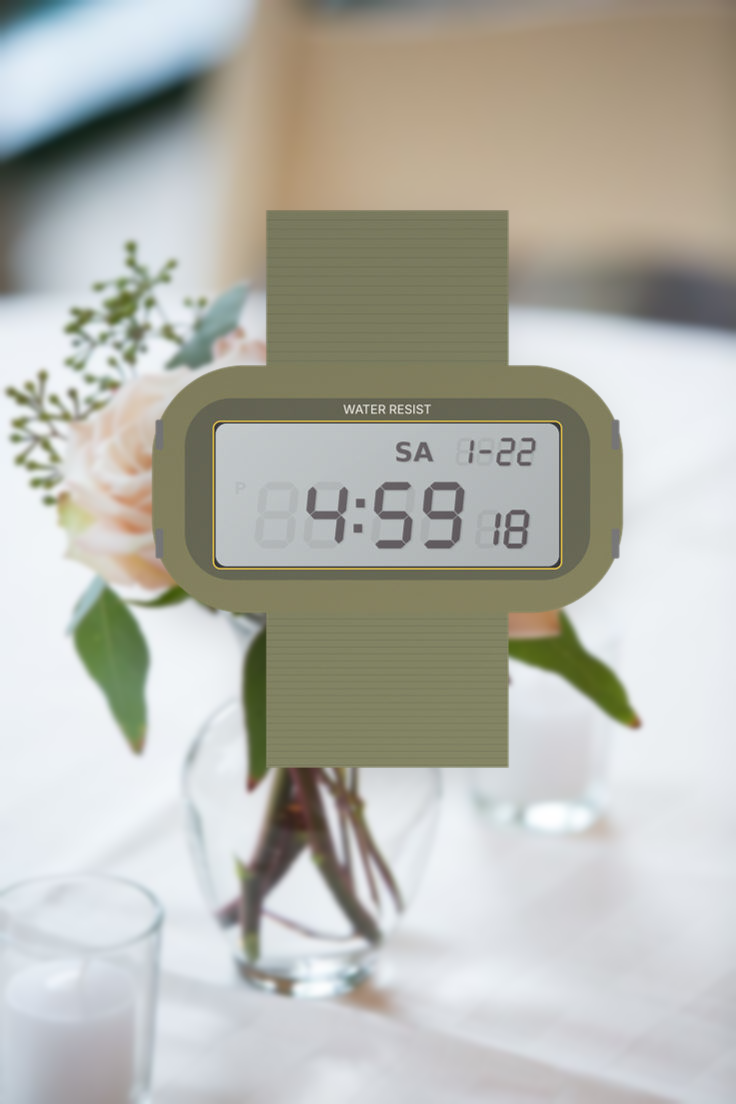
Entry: 4:59:18
